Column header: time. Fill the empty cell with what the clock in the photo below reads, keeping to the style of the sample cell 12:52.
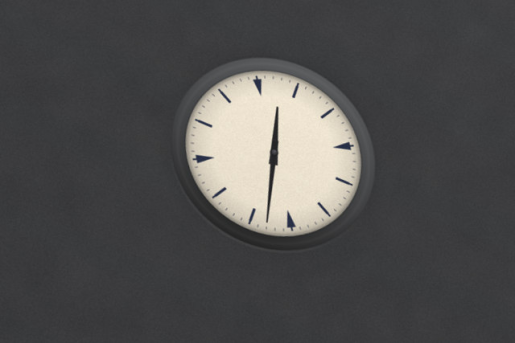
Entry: 12:33
